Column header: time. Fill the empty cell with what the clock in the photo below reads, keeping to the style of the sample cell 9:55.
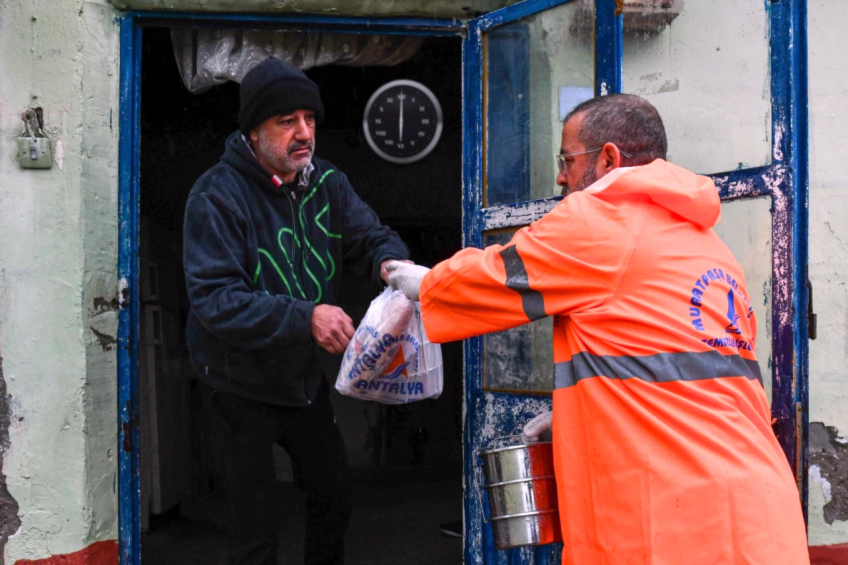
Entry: 6:00
